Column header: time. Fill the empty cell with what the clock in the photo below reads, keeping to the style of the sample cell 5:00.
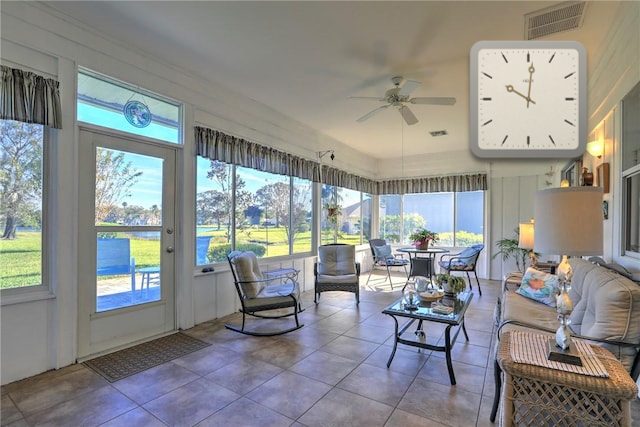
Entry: 10:01
